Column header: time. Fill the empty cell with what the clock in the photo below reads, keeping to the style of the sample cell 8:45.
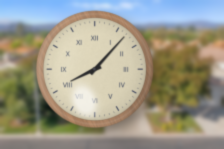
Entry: 8:07
